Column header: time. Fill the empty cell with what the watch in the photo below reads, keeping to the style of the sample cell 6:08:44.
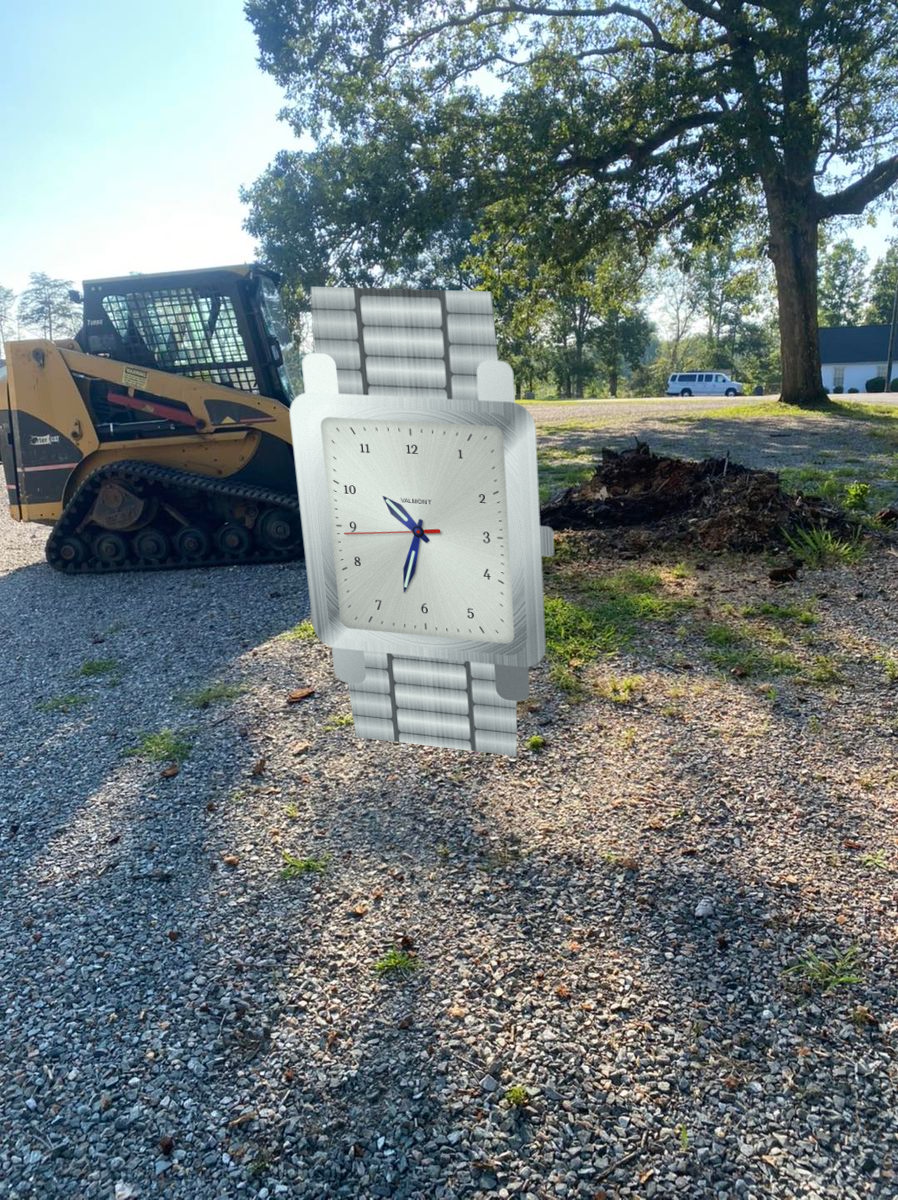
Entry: 10:32:44
